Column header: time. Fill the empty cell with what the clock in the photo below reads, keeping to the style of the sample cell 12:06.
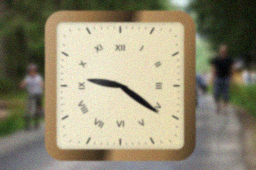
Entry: 9:21
